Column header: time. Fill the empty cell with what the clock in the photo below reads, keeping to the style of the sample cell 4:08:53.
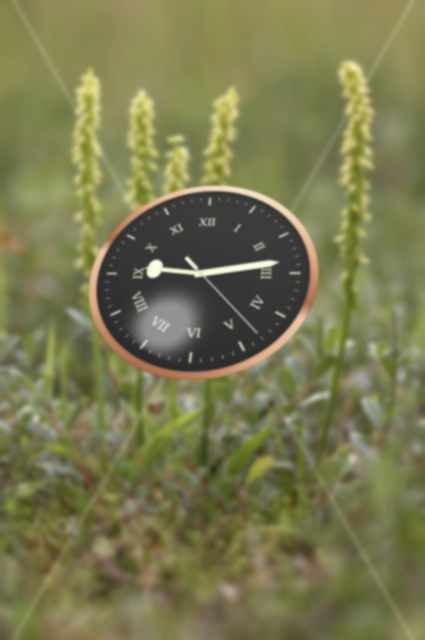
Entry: 9:13:23
